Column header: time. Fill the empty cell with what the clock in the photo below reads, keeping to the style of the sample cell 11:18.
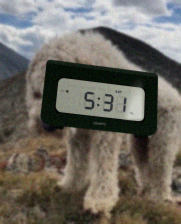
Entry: 5:31
